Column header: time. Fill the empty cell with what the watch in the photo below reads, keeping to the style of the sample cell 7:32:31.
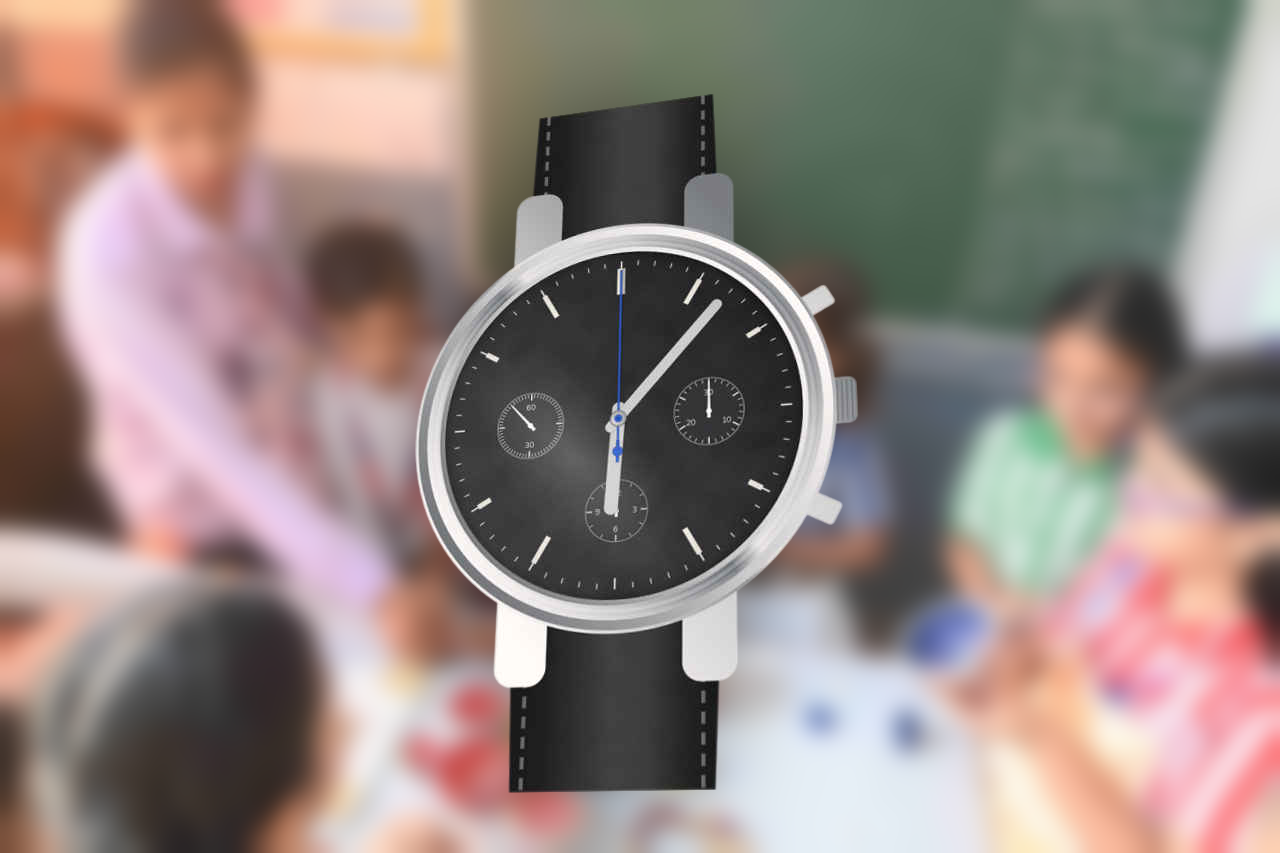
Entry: 6:06:53
